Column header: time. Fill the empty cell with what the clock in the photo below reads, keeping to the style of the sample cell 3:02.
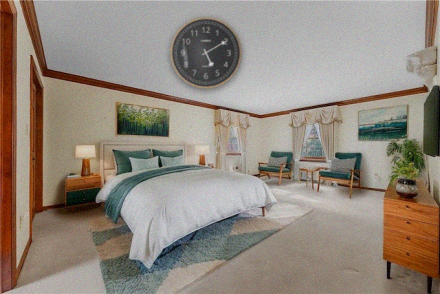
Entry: 5:10
